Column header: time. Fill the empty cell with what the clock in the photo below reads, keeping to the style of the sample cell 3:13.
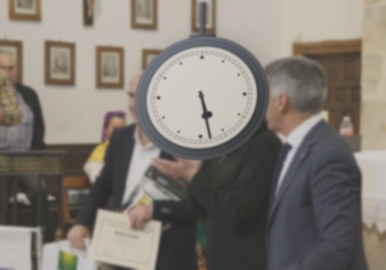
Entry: 5:28
